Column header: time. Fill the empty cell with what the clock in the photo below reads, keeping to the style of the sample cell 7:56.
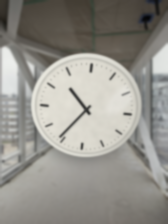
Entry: 10:36
